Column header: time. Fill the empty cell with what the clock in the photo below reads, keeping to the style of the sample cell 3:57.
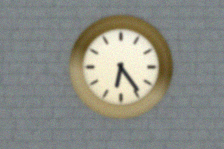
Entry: 6:24
